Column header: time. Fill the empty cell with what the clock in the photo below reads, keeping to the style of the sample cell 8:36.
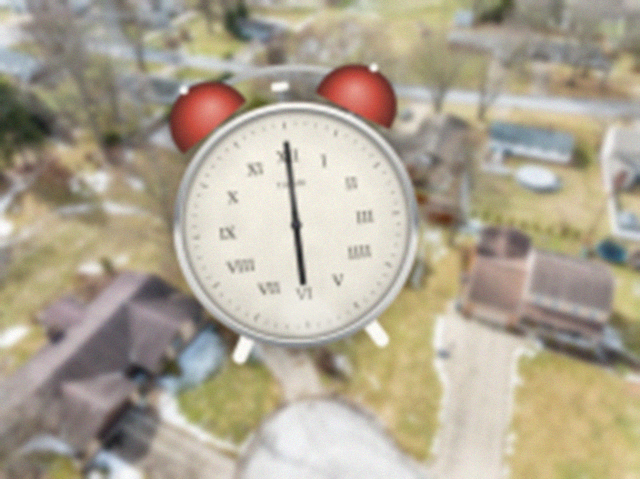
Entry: 6:00
